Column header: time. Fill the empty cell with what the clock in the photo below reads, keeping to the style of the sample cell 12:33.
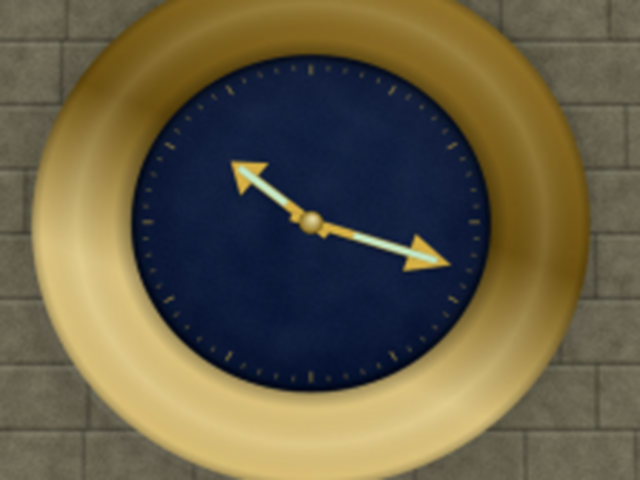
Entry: 10:18
